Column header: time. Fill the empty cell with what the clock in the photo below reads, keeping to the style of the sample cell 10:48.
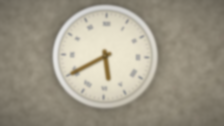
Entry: 5:40
